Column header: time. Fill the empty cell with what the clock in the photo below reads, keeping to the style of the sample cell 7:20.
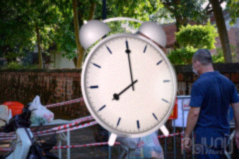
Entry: 8:00
